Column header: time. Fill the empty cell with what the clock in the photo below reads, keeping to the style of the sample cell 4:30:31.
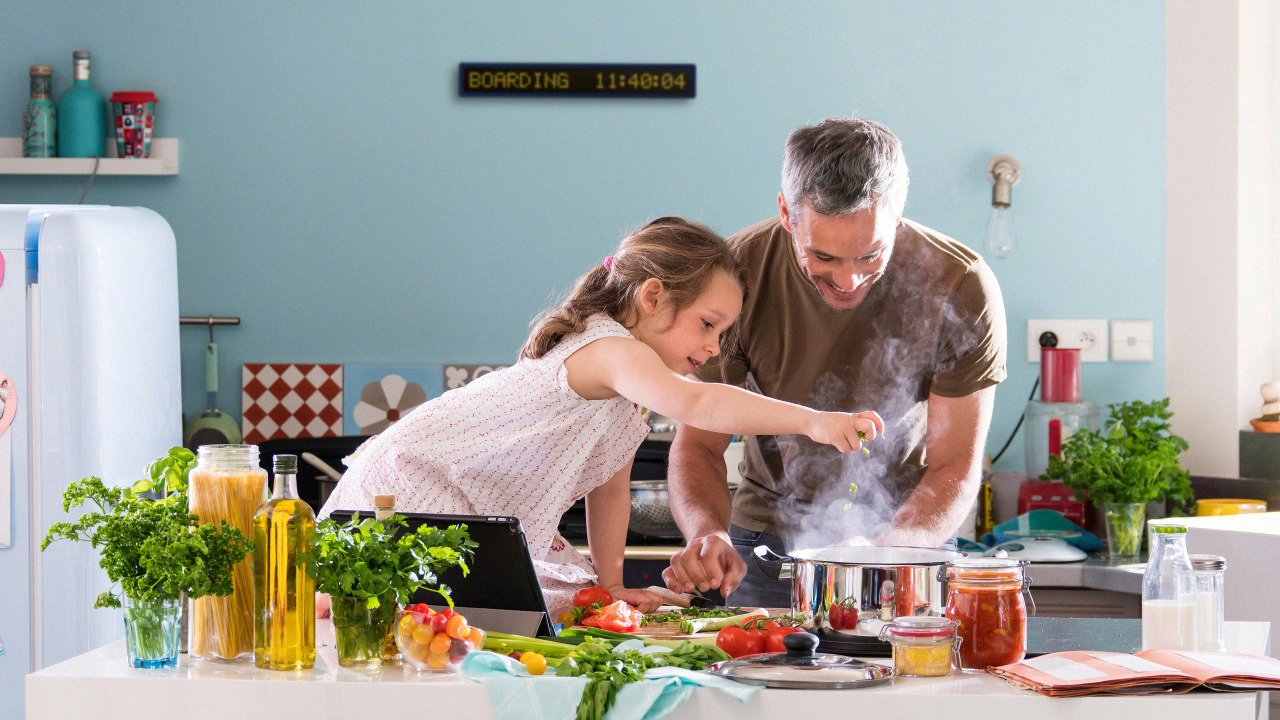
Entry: 11:40:04
